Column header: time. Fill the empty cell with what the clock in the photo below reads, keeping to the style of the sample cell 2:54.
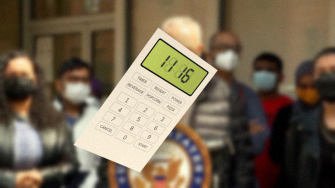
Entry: 11:16
